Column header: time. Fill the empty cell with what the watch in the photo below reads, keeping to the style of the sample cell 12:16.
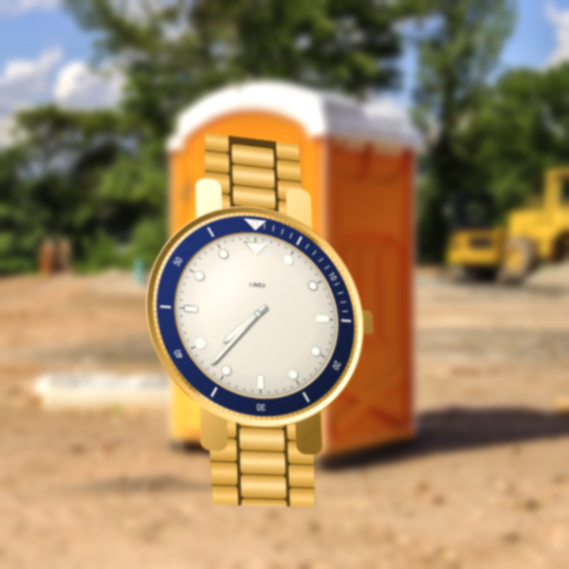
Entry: 7:37
